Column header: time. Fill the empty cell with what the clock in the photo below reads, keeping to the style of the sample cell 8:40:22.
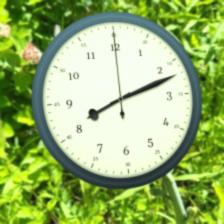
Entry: 8:12:00
